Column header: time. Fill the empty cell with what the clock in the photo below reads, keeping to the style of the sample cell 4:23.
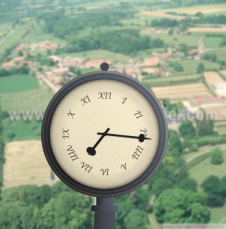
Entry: 7:16
